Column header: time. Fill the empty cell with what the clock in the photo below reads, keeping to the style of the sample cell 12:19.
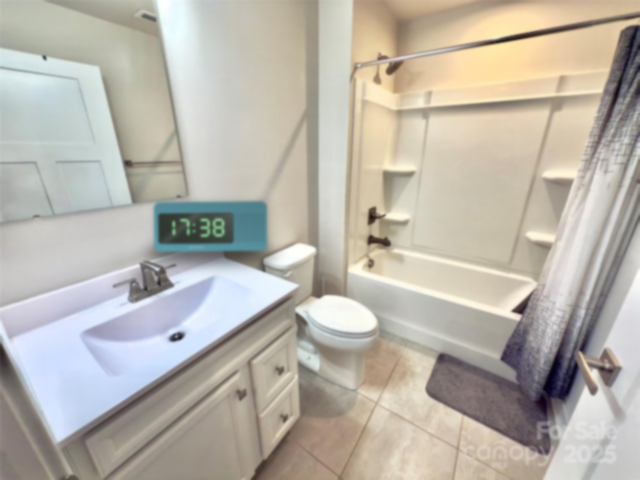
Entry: 17:38
